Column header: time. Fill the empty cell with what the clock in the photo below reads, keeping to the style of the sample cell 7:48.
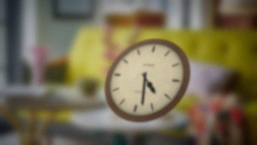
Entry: 4:28
